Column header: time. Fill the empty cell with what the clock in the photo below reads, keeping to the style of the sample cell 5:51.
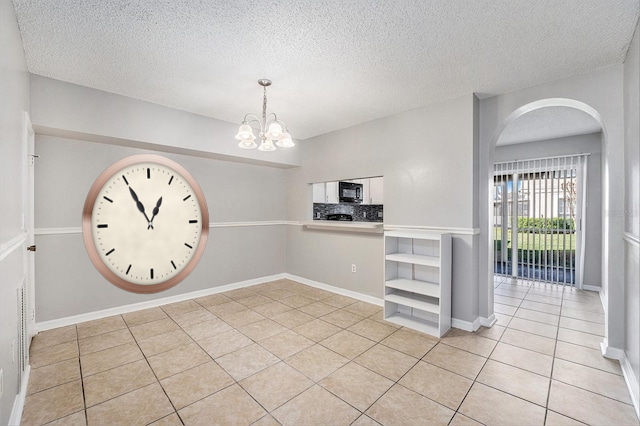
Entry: 12:55
